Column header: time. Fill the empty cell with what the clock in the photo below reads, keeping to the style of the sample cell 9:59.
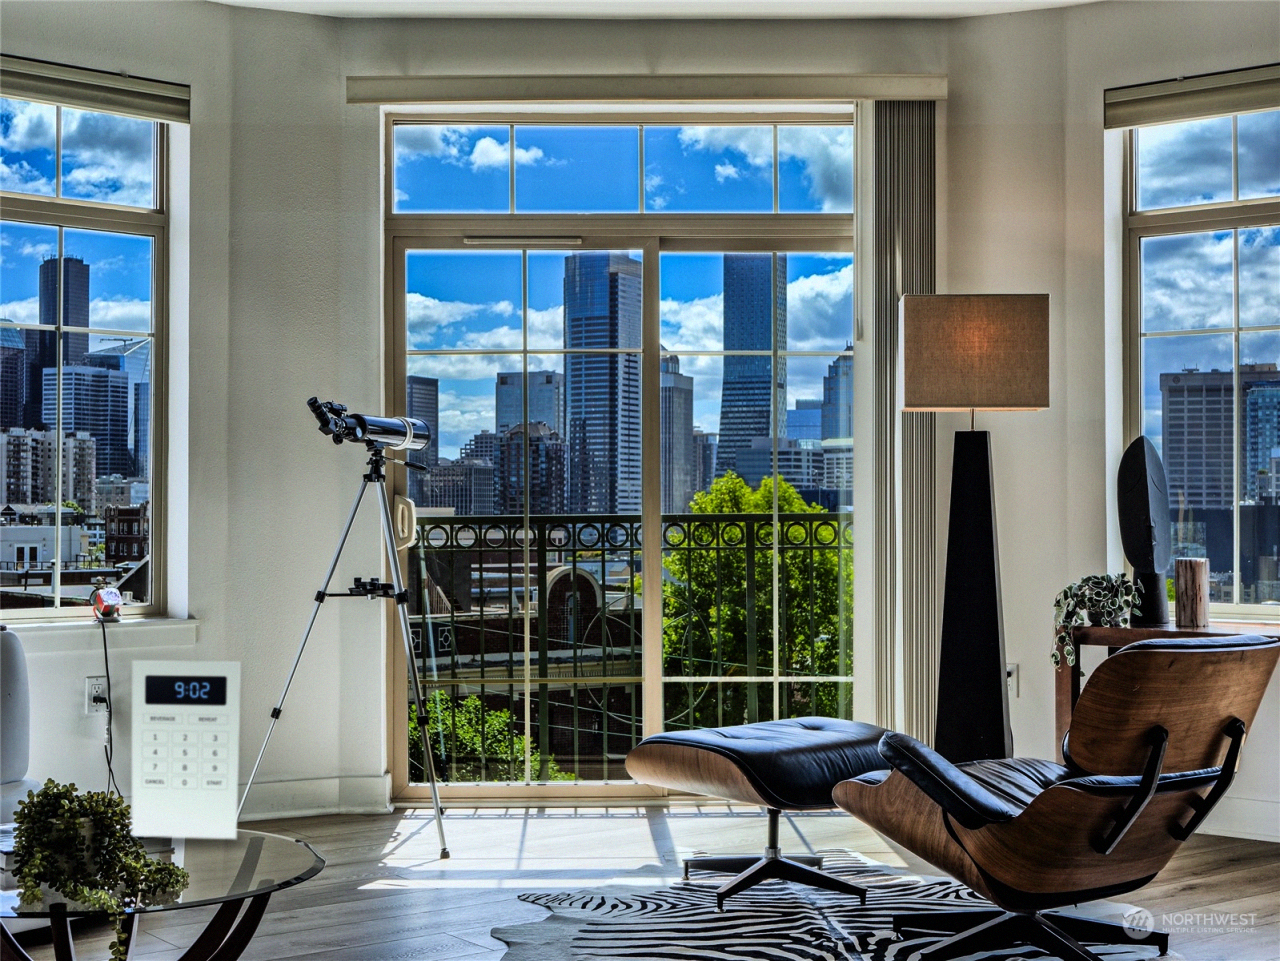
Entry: 9:02
